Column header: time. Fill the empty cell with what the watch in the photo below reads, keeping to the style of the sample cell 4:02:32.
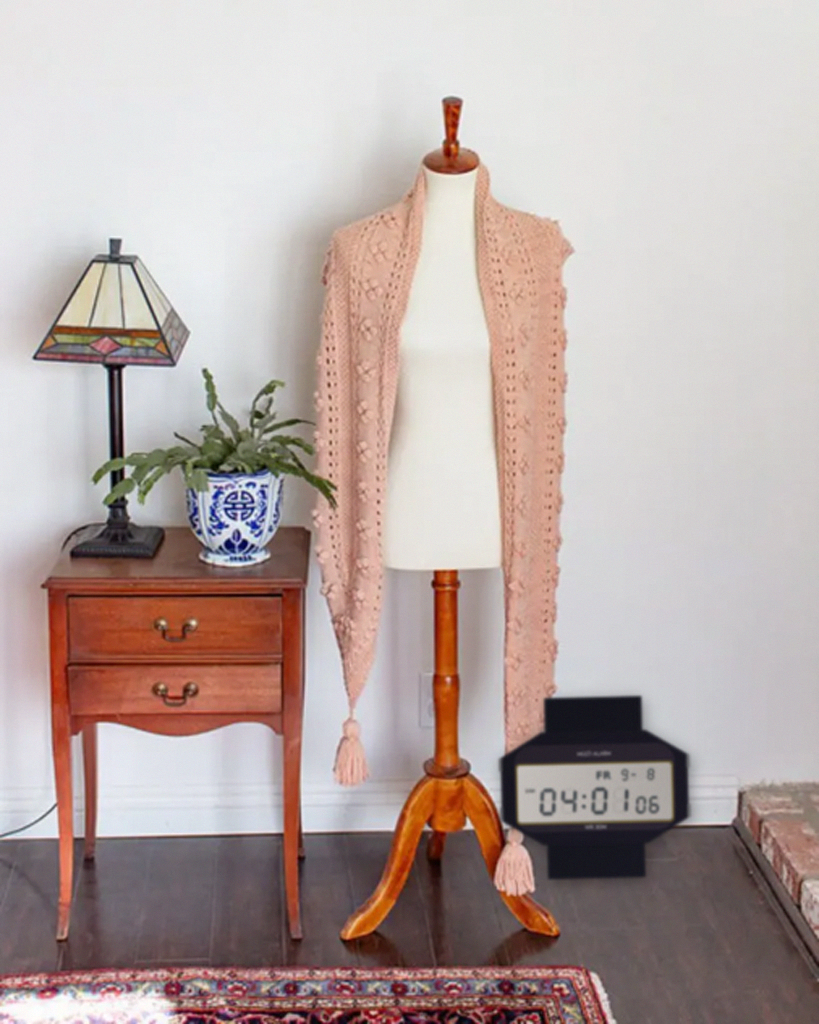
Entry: 4:01:06
